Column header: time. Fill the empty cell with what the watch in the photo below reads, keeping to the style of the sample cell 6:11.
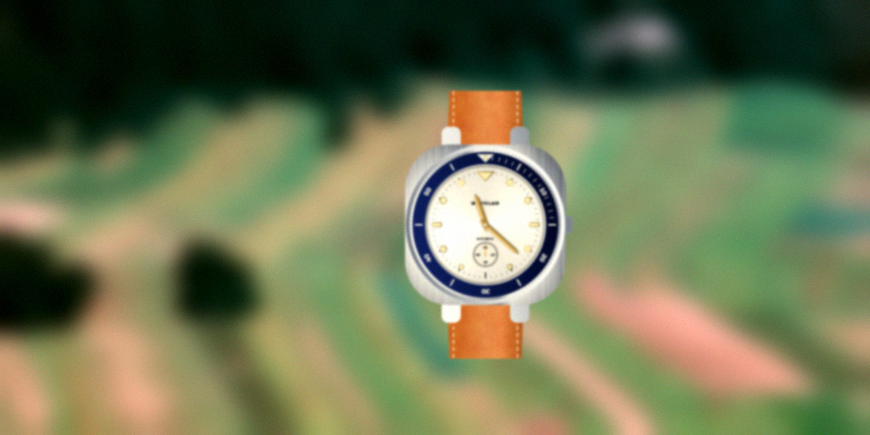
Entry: 11:22
